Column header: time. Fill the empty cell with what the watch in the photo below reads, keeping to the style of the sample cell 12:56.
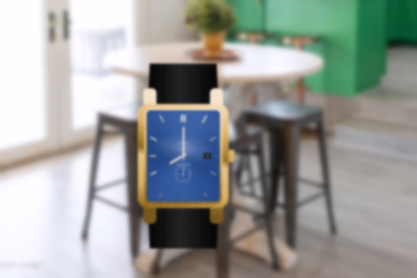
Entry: 8:00
